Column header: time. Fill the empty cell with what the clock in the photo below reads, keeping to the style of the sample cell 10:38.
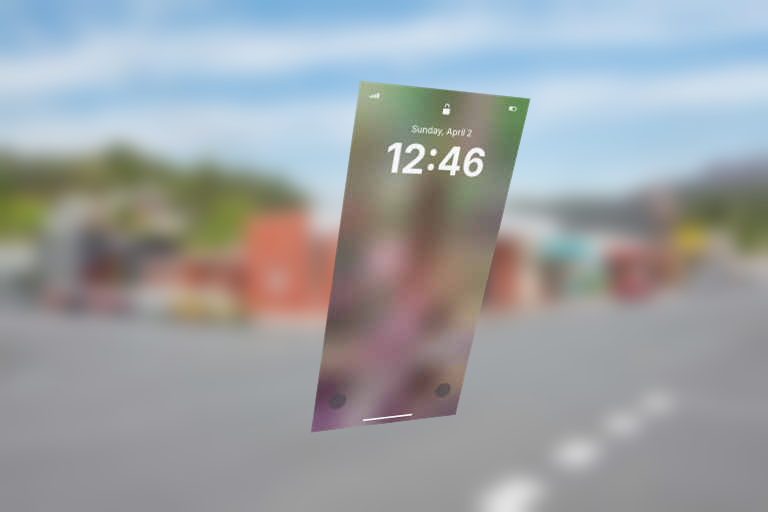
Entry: 12:46
